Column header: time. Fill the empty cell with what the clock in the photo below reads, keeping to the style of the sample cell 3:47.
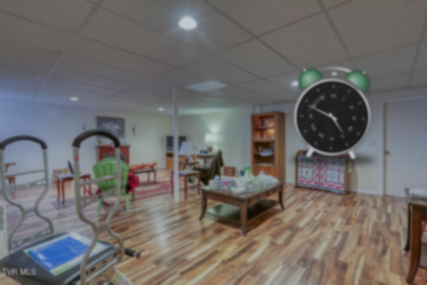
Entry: 4:49
